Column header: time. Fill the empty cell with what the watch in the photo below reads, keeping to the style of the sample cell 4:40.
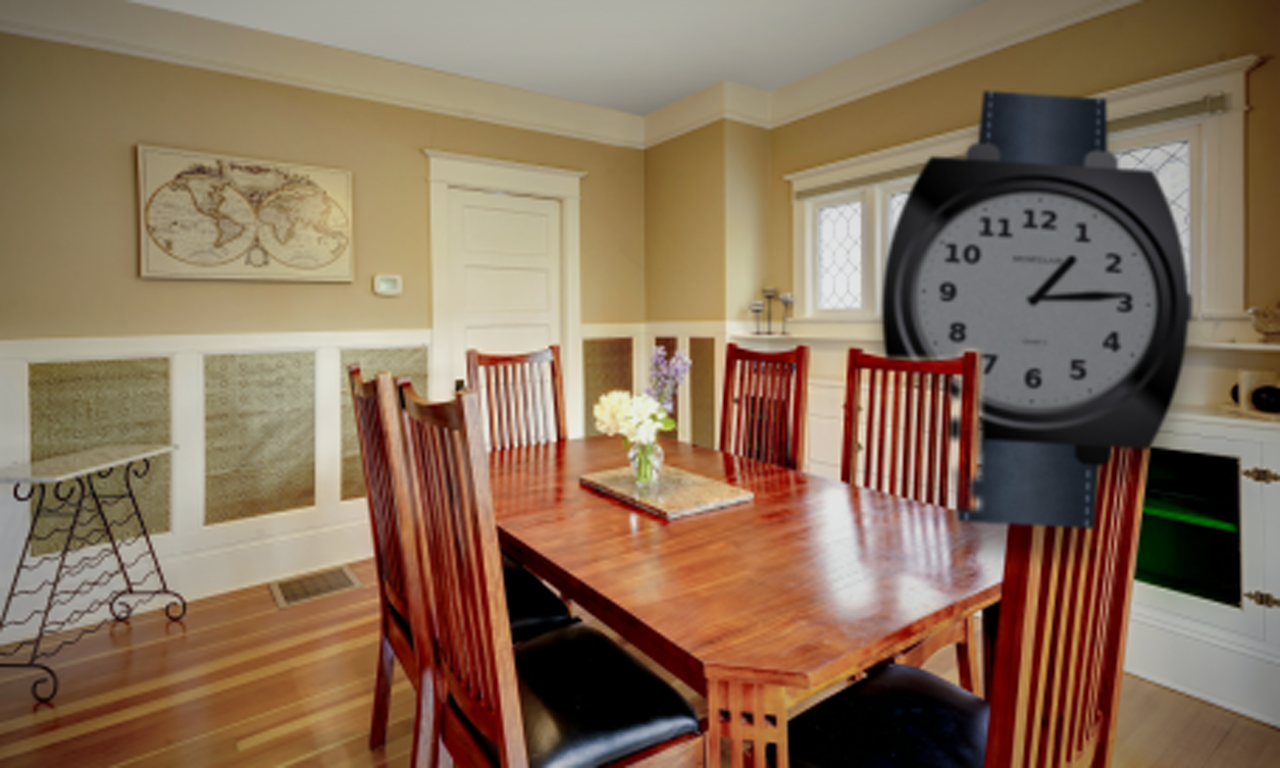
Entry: 1:14
